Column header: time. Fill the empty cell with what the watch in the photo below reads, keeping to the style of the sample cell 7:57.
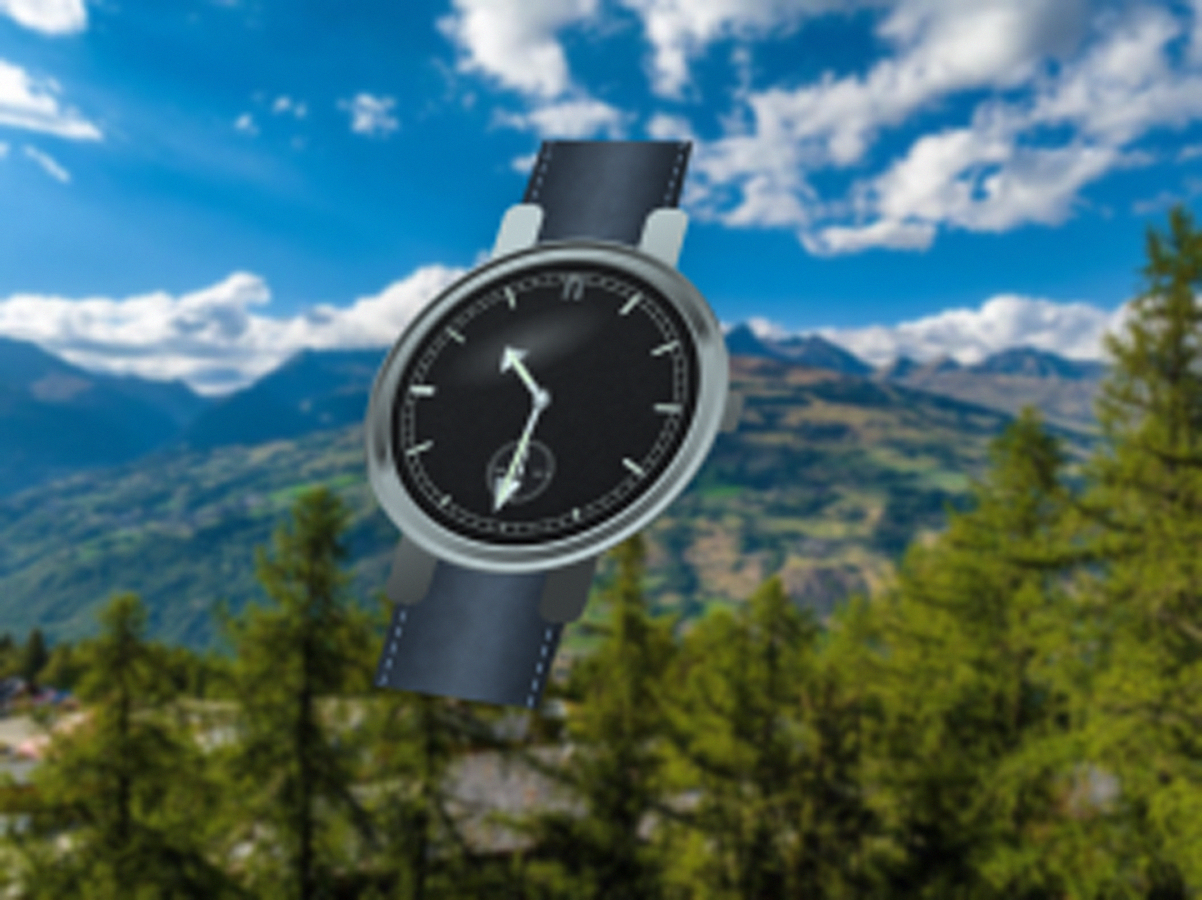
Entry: 10:31
